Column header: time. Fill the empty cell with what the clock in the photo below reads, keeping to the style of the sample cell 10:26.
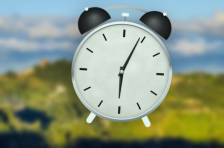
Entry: 6:04
